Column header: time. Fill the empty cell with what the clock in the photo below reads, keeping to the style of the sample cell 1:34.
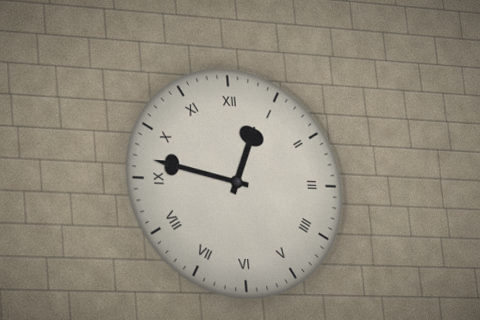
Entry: 12:47
